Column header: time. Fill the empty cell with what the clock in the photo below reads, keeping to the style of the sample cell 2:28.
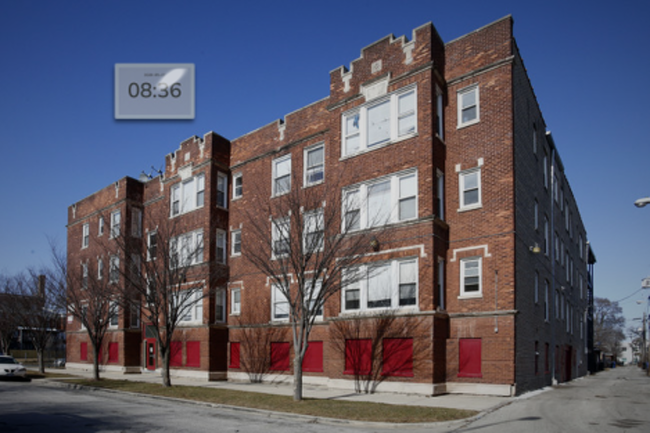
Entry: 8:36
